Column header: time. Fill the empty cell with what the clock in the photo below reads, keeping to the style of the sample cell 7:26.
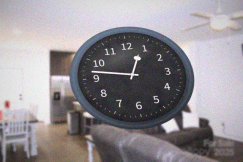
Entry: 12:47
